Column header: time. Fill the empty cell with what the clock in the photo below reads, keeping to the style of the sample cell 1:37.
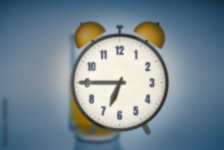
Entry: 6:45
